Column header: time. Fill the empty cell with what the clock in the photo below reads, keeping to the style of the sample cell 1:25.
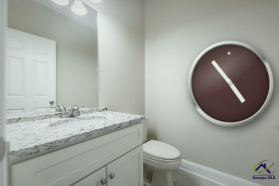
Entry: 4:54
